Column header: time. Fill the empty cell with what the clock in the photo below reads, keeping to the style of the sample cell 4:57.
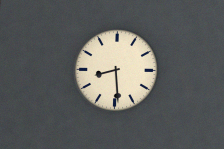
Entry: 8:29
